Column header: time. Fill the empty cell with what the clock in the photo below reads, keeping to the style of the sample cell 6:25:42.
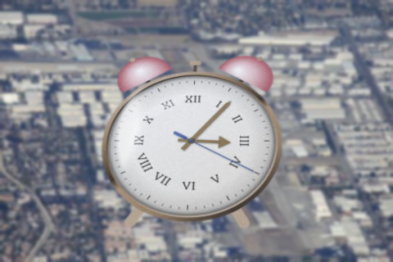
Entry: 3:06:20
